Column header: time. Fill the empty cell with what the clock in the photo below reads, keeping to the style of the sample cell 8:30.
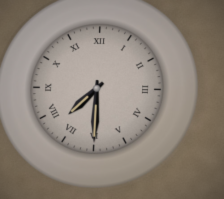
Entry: 7:30
